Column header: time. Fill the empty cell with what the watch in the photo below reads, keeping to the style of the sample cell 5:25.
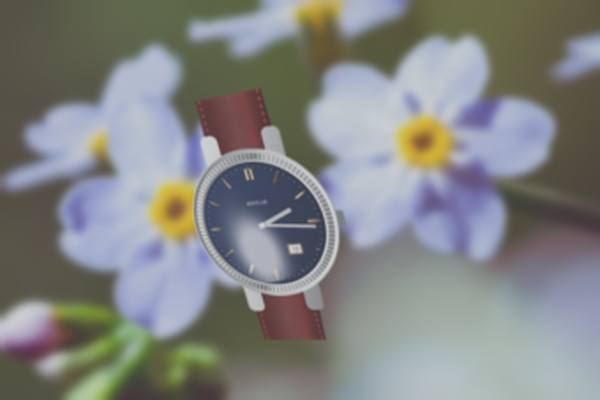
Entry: 2:16
